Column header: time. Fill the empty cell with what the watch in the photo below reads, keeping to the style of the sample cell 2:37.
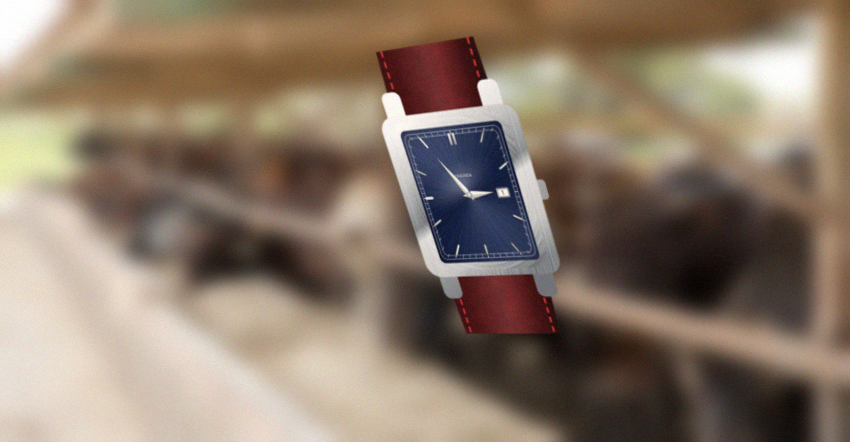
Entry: 2:55
